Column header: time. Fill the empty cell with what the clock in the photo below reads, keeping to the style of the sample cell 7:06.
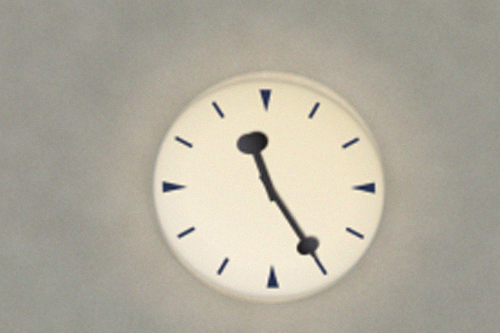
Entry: 11:25
